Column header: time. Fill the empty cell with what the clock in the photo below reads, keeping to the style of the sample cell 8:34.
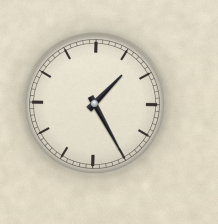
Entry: 1:25
